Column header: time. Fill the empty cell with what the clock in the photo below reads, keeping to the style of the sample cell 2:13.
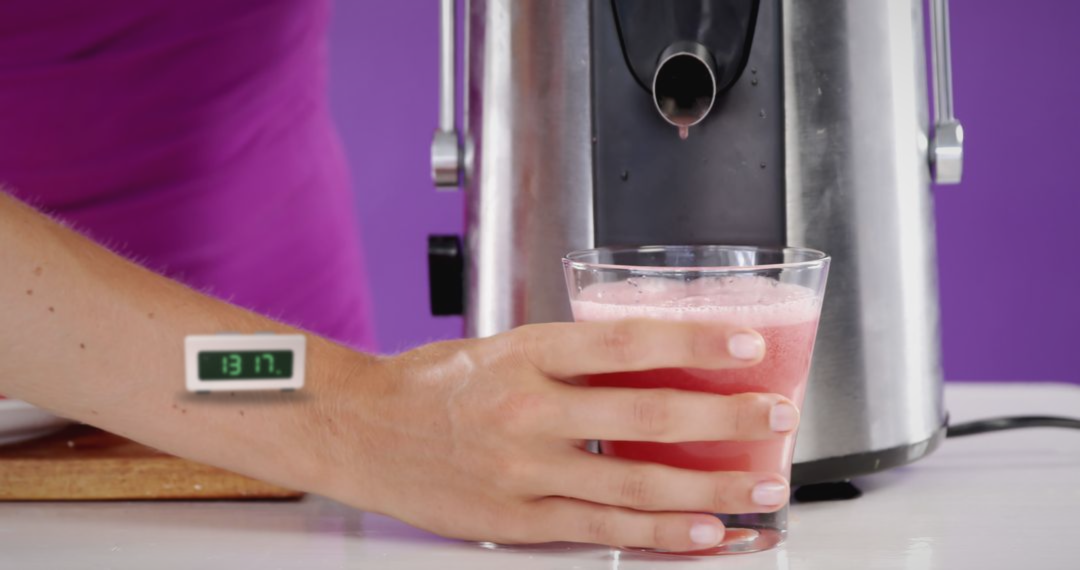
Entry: 13:17
